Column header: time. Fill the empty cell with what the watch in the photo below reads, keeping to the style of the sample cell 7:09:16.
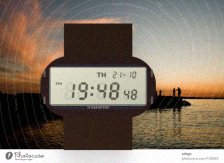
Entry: 19:48:48
